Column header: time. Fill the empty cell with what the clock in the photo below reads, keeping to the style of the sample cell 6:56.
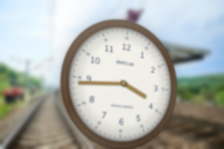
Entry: 3:44
